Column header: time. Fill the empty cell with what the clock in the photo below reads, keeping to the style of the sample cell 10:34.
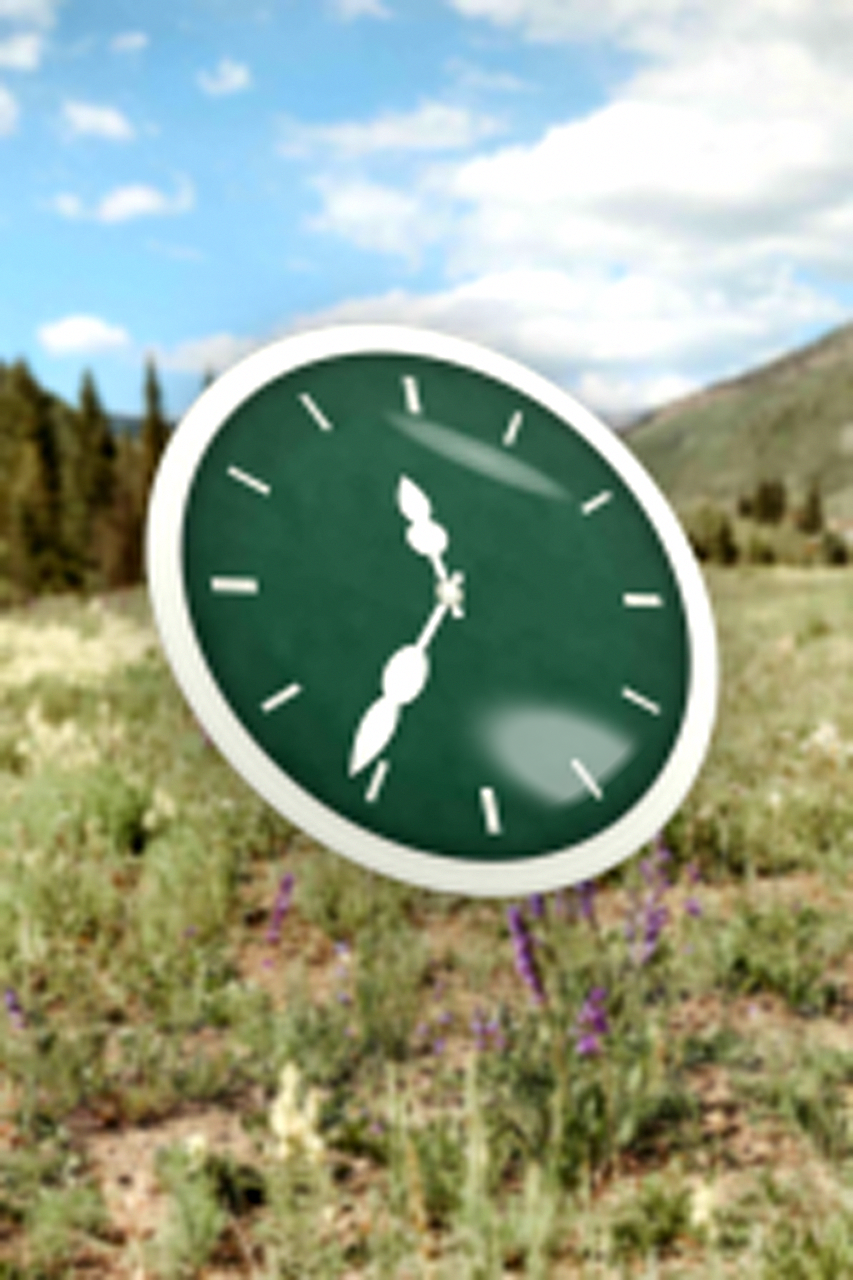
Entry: 11:36
